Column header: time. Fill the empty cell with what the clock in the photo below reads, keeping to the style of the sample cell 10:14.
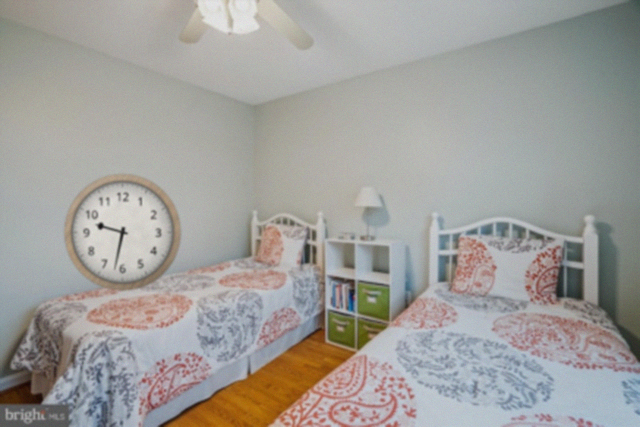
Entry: 9:32
